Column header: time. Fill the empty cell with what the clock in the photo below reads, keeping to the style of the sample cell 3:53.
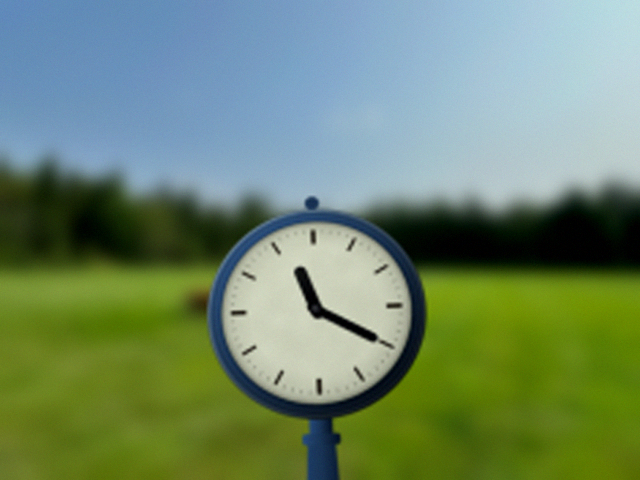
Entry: 11:20
